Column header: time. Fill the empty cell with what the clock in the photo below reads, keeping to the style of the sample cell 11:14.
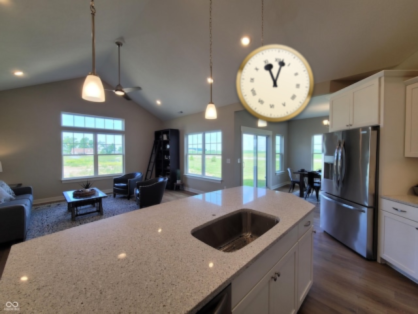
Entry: 11:02
